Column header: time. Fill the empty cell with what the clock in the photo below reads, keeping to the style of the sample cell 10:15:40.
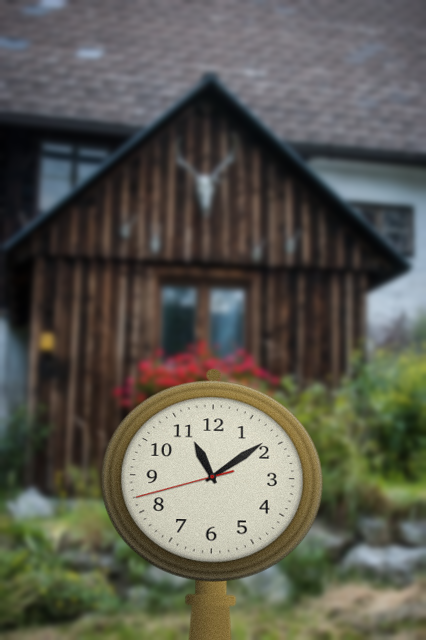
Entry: 11:08:42
